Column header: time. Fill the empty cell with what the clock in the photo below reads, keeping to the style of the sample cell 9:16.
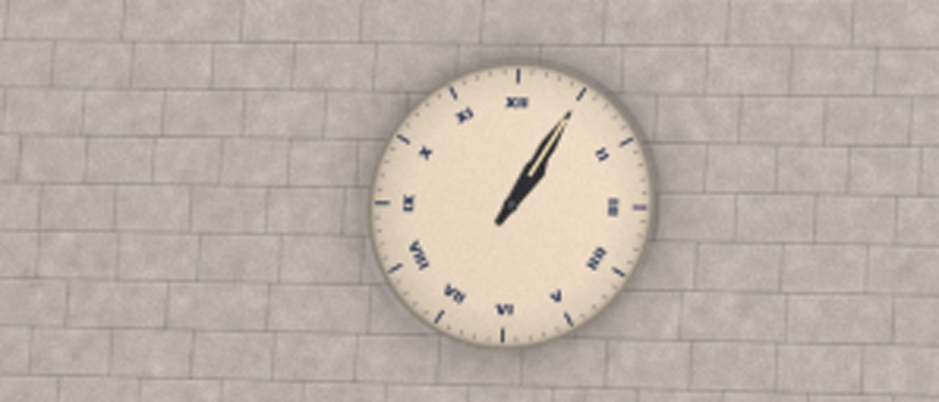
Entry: 1:05
